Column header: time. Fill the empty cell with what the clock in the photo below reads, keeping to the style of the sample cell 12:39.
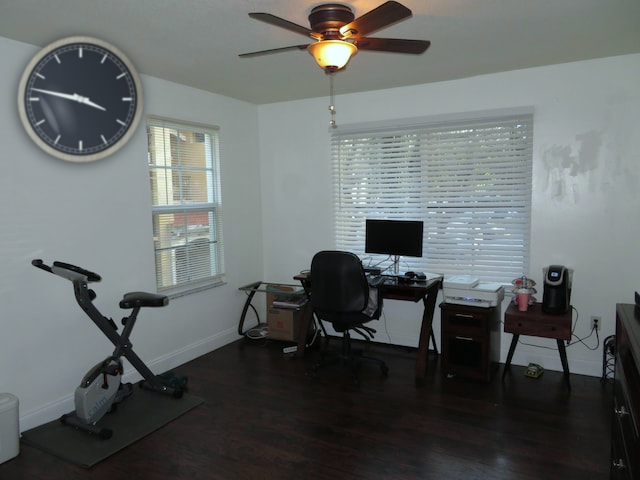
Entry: 3:47
